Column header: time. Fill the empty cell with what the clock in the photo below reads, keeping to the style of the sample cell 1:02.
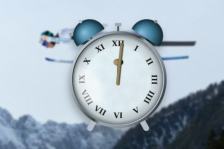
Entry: 12:01
